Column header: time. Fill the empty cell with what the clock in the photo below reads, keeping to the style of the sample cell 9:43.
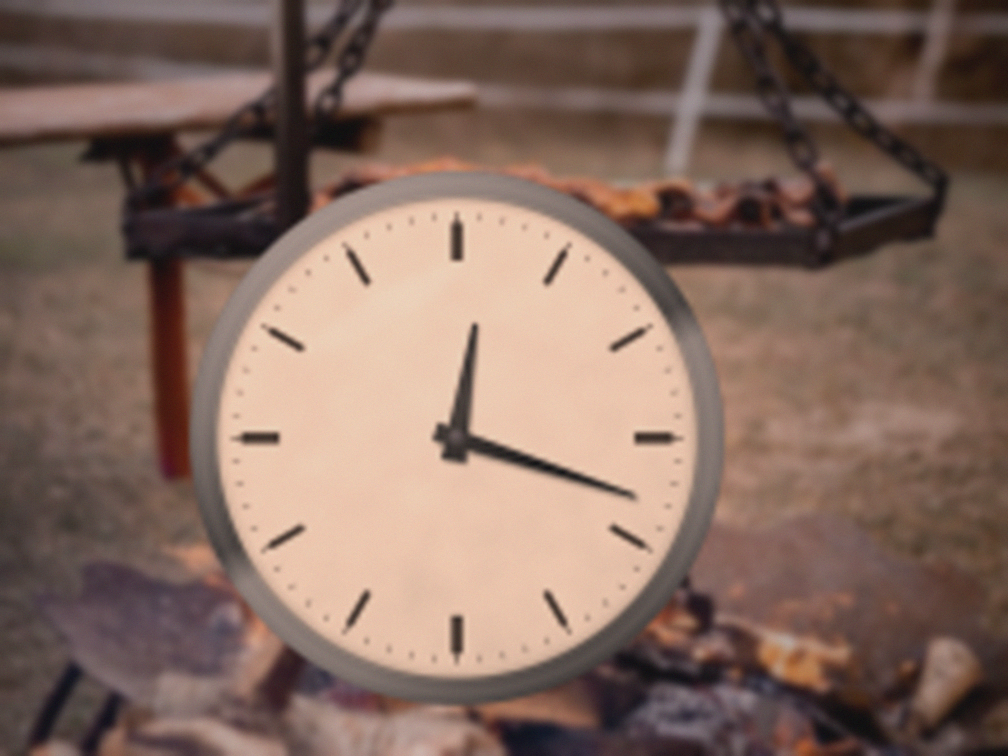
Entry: 12:18
